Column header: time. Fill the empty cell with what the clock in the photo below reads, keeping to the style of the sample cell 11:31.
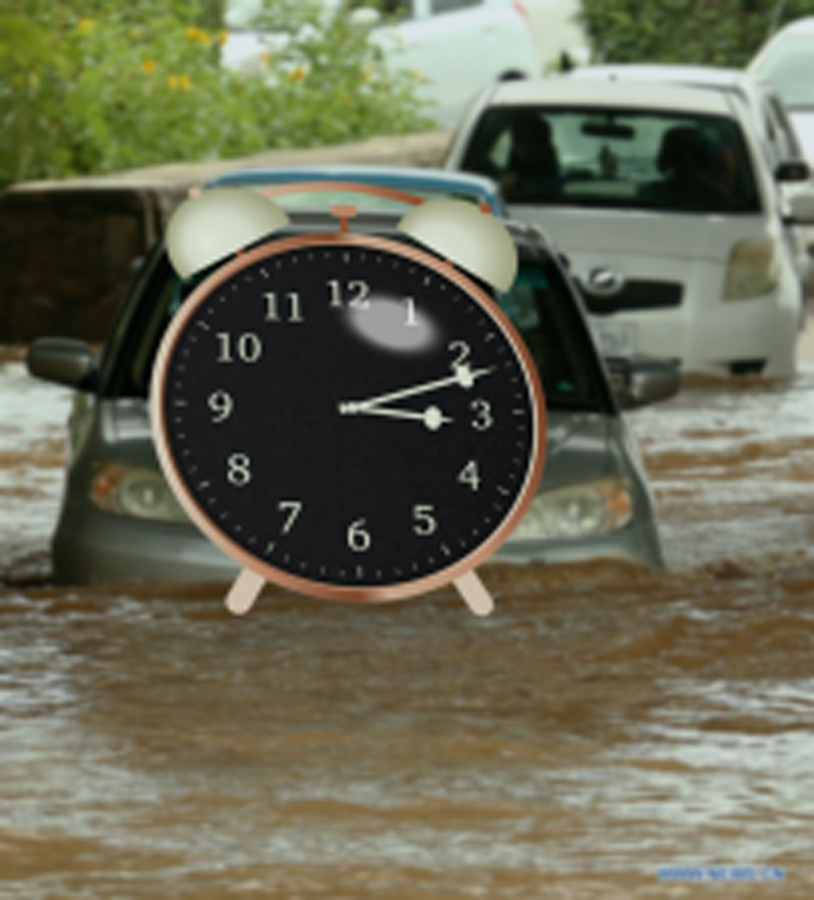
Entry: 3:12
